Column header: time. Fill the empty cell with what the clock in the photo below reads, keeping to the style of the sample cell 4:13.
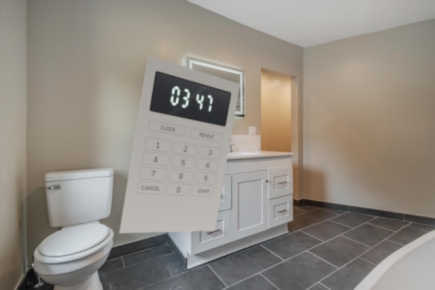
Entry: 3:47
